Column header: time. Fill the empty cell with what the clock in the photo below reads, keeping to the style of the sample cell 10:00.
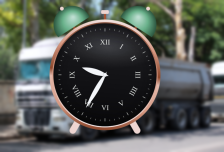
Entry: 9:35
